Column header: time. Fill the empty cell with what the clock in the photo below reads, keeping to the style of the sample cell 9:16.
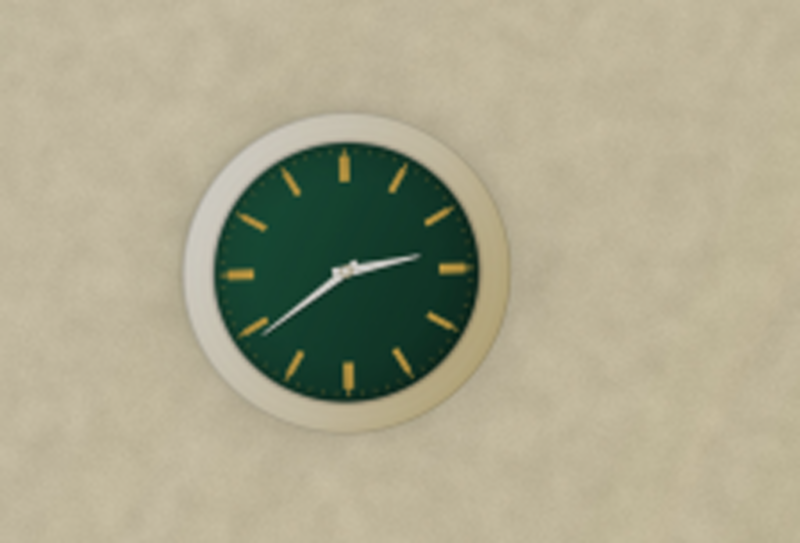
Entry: 2:39
